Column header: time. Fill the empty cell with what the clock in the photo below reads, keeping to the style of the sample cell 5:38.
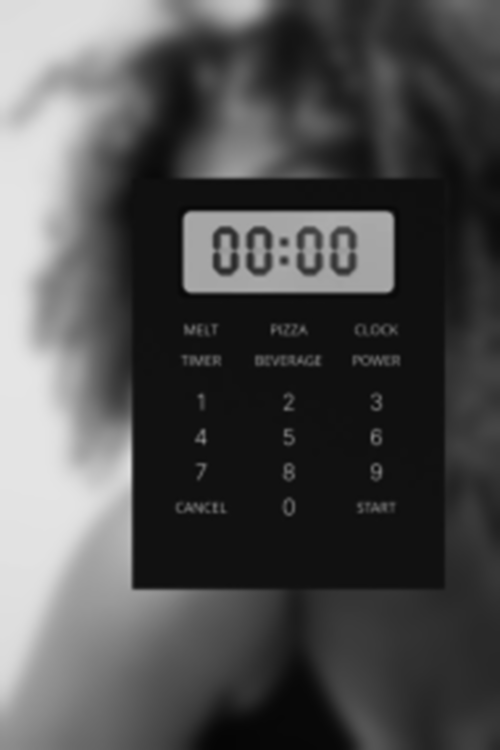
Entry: 0:00
